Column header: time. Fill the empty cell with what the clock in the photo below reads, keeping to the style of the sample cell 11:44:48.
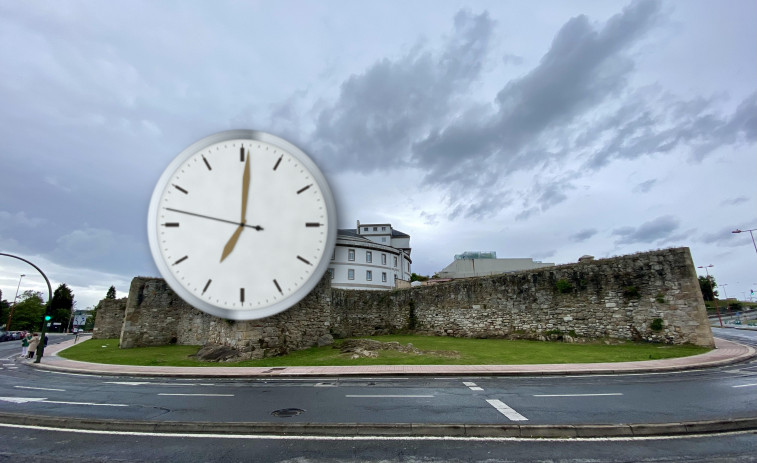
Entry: 7:00:47
